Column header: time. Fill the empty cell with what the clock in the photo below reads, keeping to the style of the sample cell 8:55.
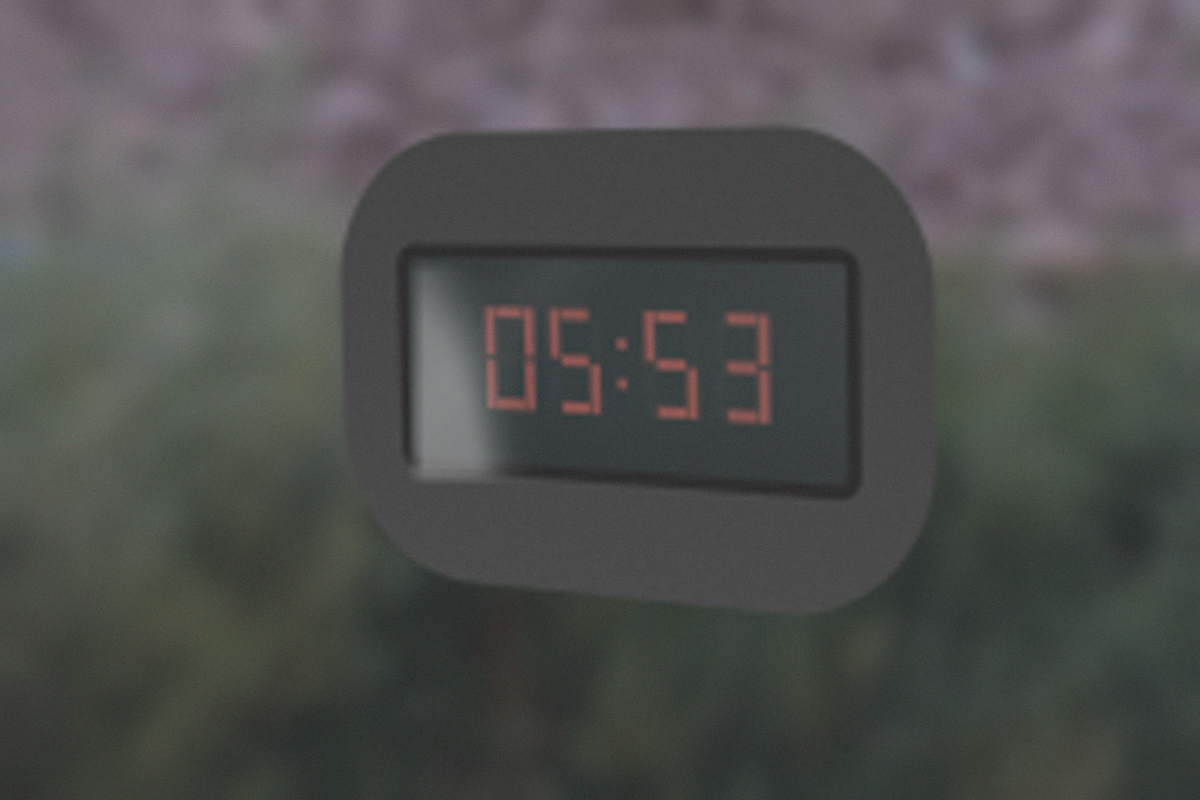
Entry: 5:53
